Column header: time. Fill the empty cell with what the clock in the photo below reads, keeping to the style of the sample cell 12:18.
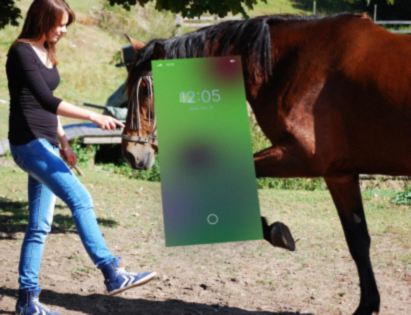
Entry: 12:05
